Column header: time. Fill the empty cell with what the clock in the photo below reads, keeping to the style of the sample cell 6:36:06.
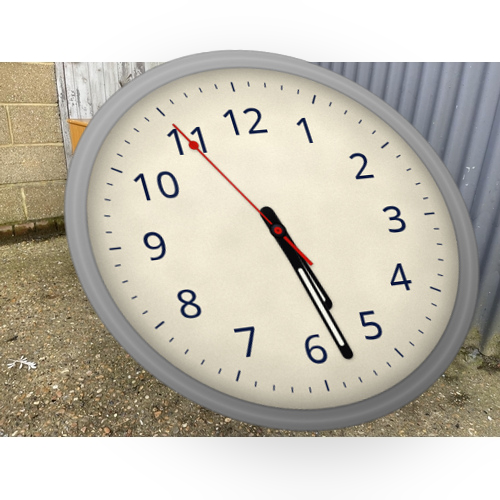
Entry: 5:27:55
